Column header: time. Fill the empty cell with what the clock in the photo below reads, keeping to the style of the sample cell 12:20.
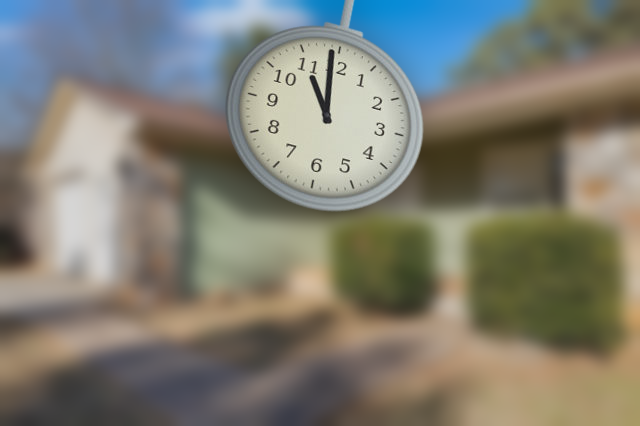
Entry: 10:59
